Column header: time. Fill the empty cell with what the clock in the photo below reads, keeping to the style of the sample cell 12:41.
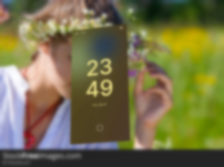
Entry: 23:49
